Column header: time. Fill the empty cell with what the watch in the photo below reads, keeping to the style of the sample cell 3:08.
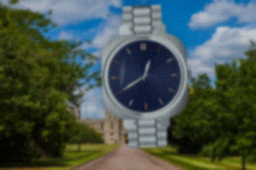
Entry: 12:40
